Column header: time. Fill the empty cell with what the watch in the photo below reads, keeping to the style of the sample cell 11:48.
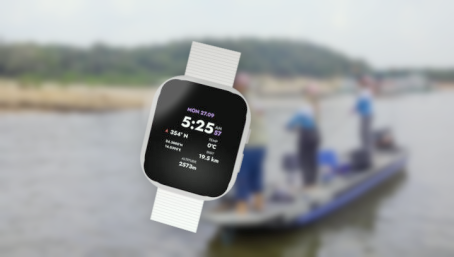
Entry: 5:25
